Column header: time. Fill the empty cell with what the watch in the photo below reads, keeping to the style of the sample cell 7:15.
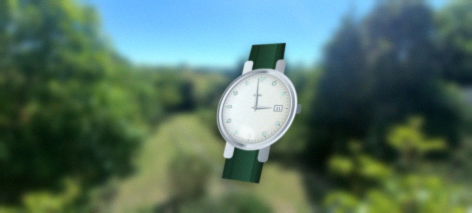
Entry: 2:59
